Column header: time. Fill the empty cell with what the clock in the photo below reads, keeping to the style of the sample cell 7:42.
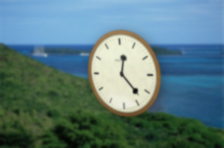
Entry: 12:23
